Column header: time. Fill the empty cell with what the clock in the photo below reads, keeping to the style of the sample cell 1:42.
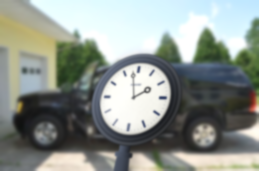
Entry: 1:58
